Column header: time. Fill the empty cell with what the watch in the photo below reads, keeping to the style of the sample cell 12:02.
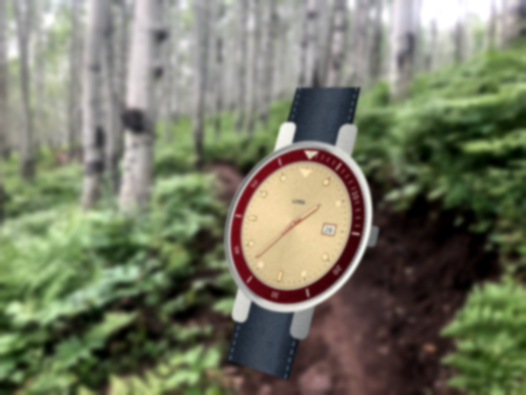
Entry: 1:37
